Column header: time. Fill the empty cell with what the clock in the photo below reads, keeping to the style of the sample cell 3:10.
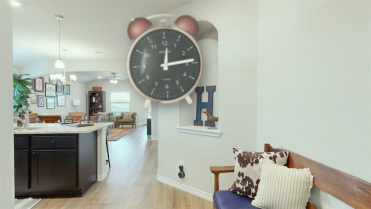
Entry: 12:14
